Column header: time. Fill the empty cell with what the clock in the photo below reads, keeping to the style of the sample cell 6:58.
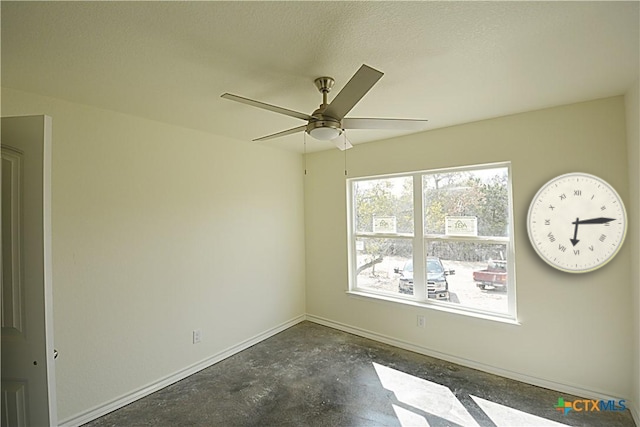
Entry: 6:14
